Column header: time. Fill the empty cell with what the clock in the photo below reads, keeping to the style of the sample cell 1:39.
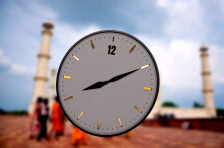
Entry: 8:10
